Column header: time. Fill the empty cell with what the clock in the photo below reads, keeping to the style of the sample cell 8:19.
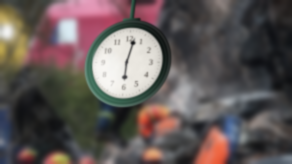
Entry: 6:02
